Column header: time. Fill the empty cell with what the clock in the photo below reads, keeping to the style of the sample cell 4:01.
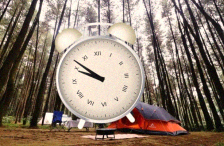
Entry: 9:52
